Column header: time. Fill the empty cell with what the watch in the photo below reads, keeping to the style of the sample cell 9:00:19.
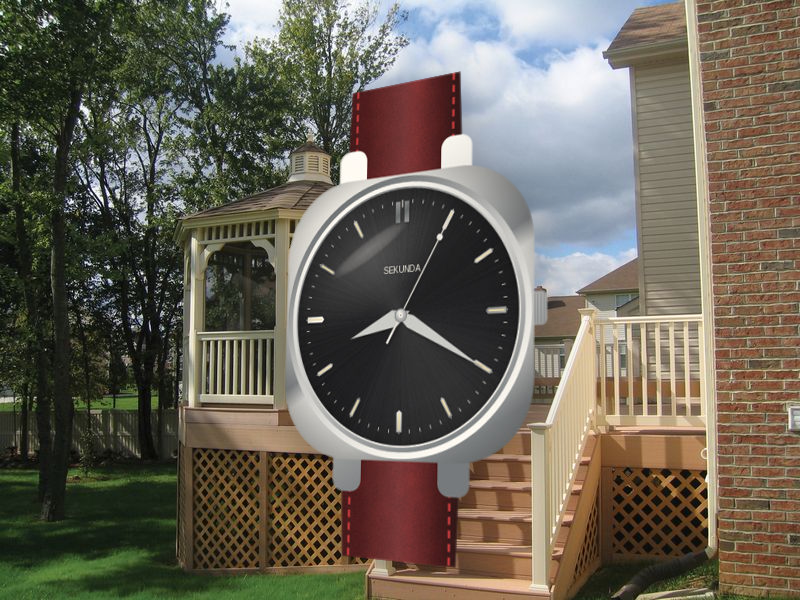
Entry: 8:20:05
